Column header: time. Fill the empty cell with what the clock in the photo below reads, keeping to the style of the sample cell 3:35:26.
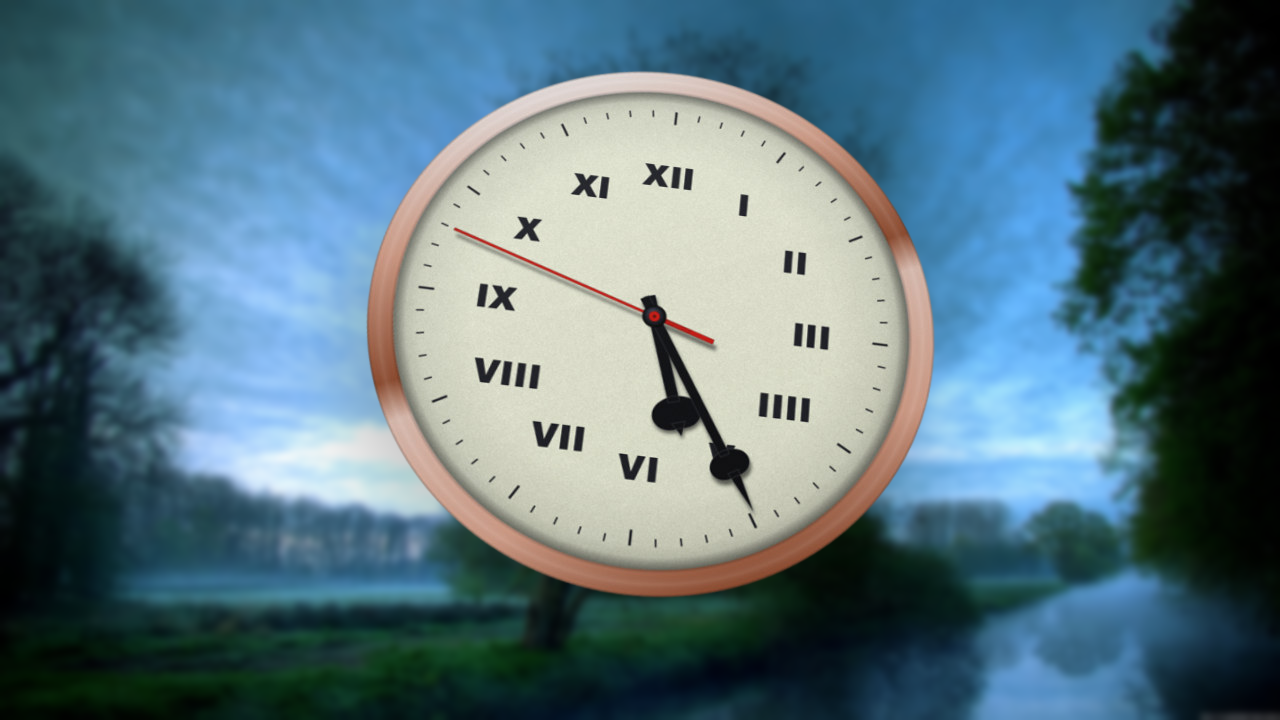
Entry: 5:24:48
